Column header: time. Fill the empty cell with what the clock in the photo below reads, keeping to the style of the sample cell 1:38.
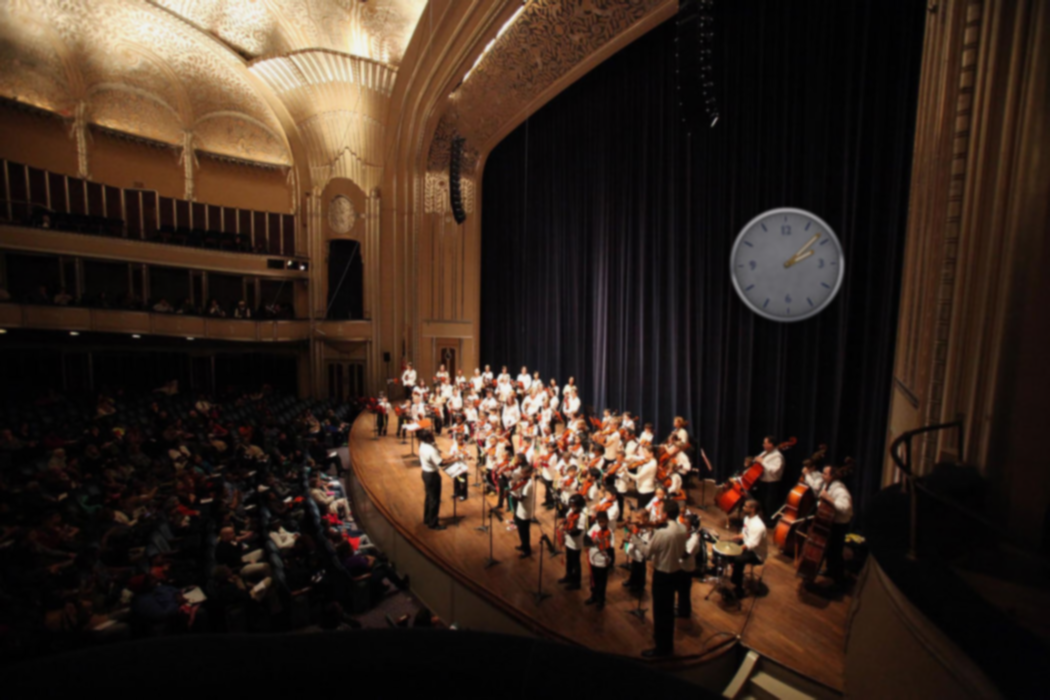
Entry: 2:08
